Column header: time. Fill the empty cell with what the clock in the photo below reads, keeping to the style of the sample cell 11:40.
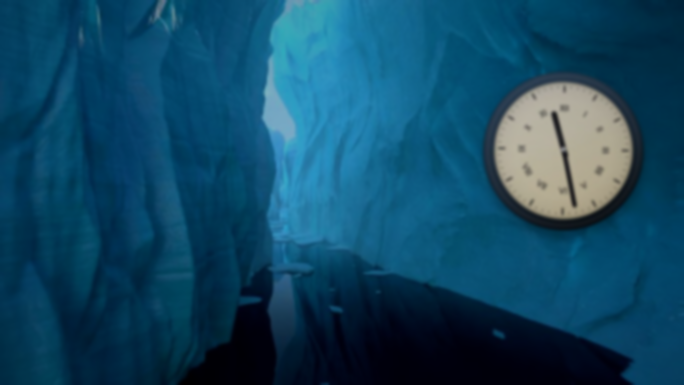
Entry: 11:28
